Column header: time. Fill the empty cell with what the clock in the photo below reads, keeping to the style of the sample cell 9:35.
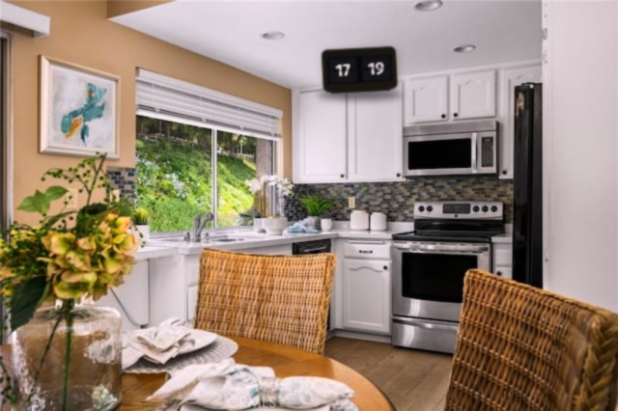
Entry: 17:19
